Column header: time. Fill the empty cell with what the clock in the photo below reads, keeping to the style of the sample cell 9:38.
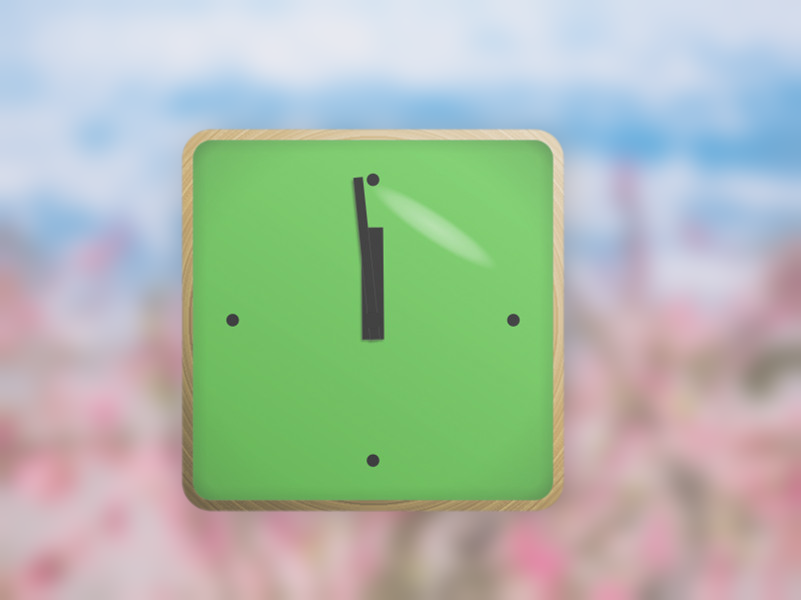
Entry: 11:59
